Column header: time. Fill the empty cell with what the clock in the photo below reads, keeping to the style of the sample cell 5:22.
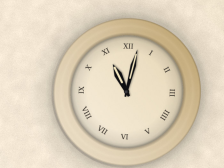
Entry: 11:02
